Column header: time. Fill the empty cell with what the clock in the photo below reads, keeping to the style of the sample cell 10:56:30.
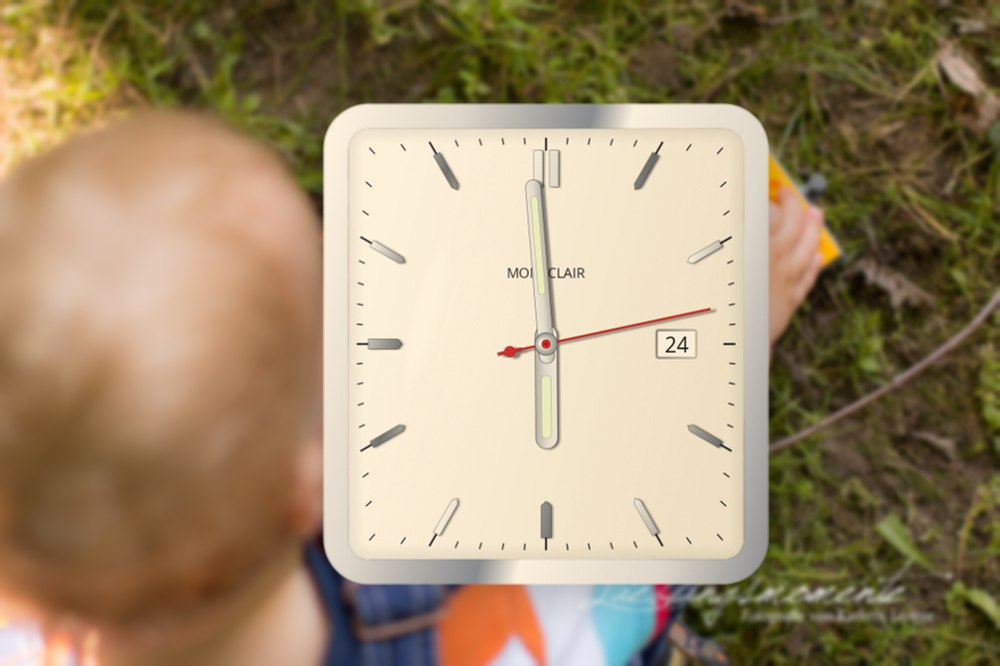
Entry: 5:59:13
